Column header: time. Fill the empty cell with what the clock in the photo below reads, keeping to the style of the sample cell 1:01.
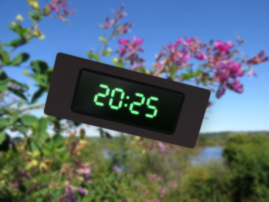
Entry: 20:25
